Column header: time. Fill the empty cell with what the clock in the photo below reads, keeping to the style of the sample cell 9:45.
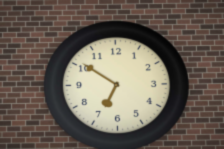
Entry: 6:51
